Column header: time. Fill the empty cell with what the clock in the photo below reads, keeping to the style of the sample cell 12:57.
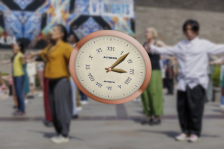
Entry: 3:07
